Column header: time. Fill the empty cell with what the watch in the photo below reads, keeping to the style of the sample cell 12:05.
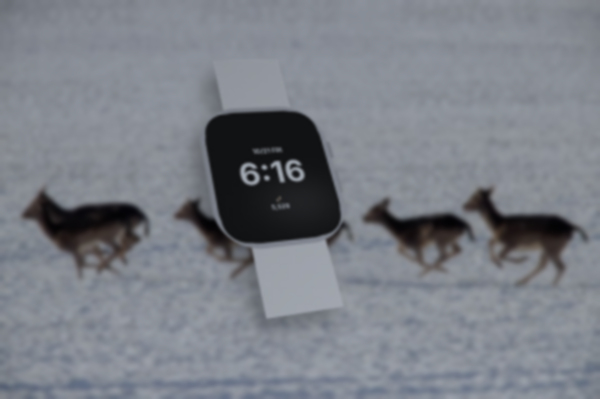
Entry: 6:16
